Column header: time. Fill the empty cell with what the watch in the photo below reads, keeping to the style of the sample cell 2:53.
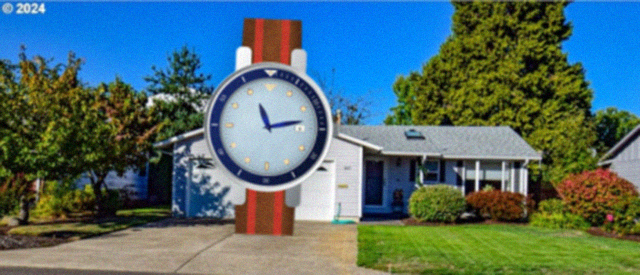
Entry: 11:13
